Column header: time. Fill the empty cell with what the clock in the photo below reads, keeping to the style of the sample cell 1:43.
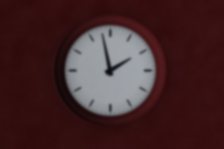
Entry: 1:58
